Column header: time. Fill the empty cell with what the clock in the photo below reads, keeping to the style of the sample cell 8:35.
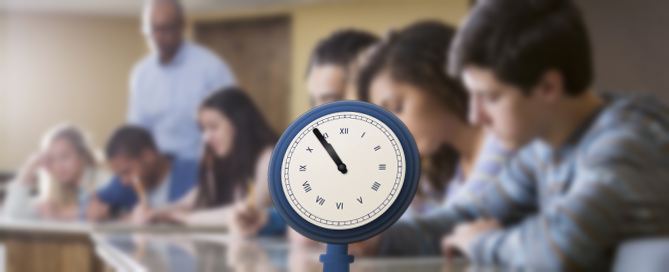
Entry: 10:54
